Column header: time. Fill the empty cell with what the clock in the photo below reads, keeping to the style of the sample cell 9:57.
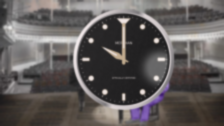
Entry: 10:00
